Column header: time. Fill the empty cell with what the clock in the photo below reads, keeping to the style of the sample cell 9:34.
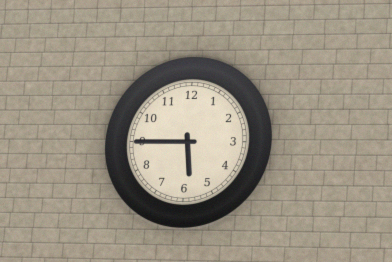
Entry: 5:45
